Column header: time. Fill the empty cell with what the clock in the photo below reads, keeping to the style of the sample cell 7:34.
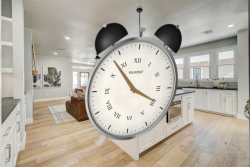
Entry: 3:53
